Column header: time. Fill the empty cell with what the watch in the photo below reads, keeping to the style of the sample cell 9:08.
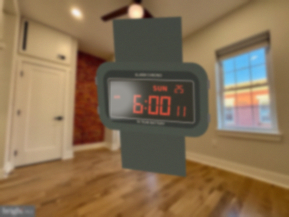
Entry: 6:00
